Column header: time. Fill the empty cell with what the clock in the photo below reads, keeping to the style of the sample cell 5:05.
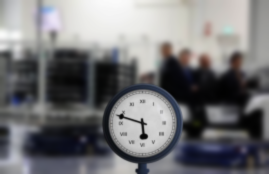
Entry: 5:48
